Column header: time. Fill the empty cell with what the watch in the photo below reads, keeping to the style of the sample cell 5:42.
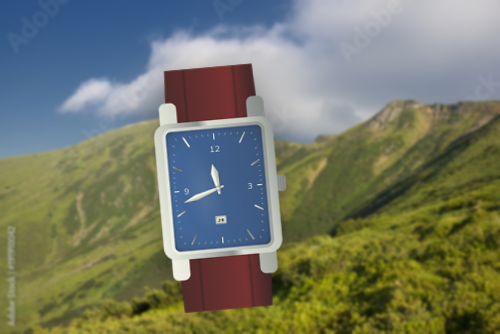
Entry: 11:42
